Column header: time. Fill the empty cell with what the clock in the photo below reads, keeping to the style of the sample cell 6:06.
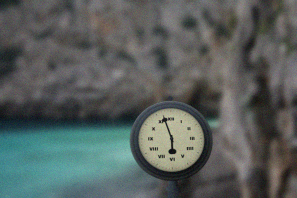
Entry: 5:57
